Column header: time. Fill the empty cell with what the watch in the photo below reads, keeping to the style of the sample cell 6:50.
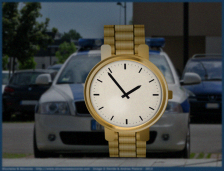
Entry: 1:54
